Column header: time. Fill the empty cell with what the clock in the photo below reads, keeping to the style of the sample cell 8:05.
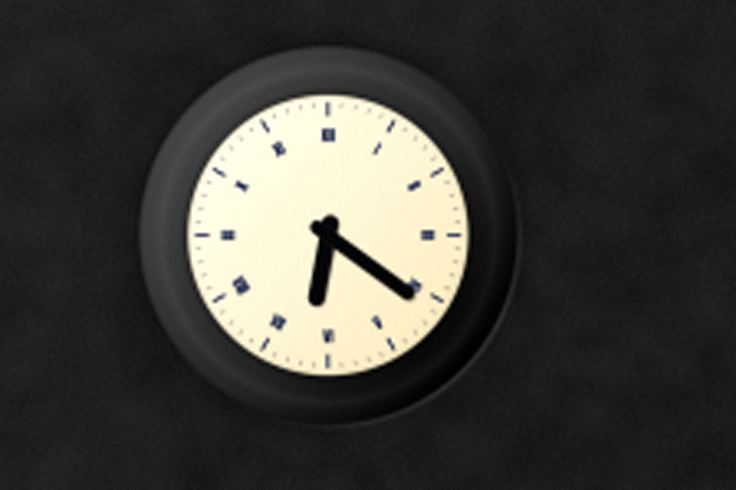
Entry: 6:21
